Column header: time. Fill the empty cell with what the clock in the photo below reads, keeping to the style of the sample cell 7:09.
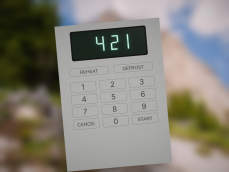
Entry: 4:21
